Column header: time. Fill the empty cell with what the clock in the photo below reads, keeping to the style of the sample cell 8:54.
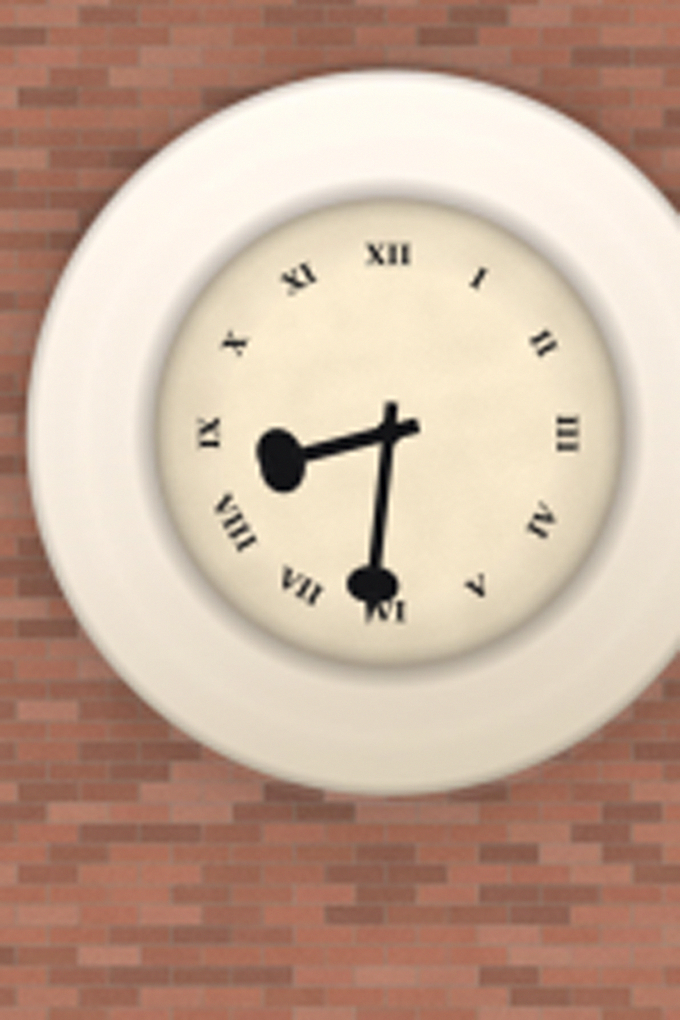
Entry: 8:31
